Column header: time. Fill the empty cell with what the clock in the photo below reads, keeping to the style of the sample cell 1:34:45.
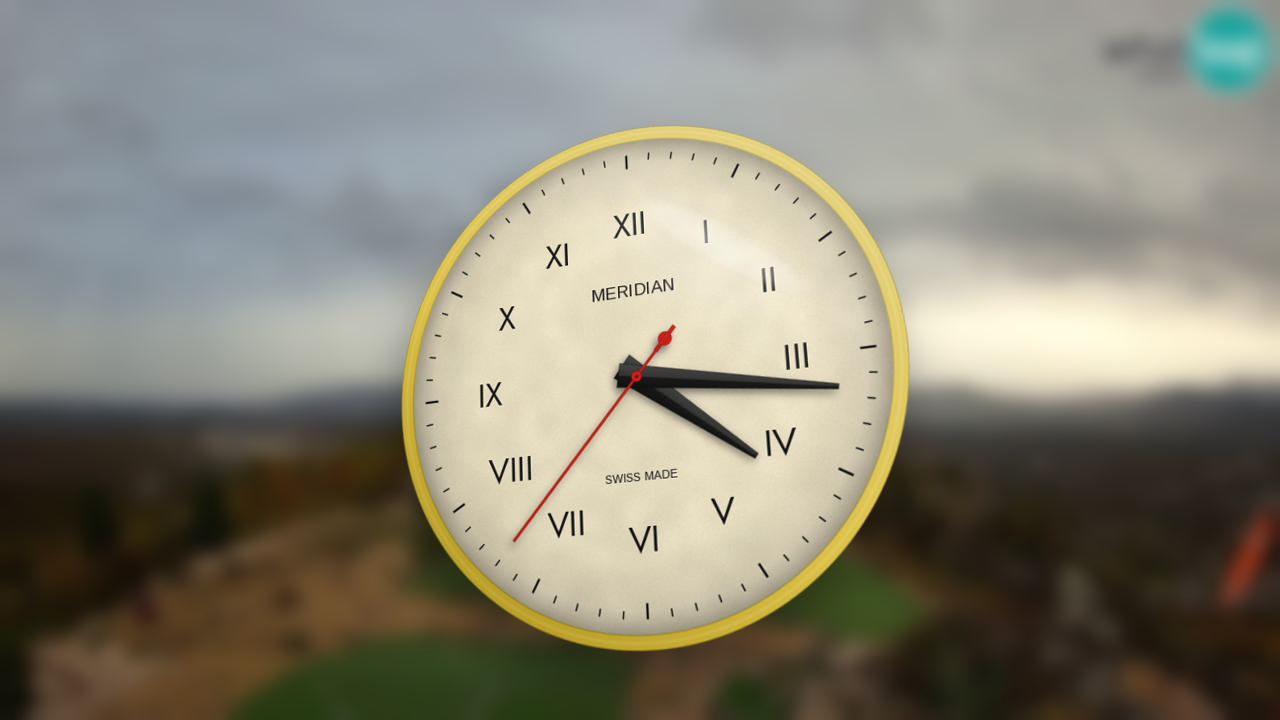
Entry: 4:16:37
